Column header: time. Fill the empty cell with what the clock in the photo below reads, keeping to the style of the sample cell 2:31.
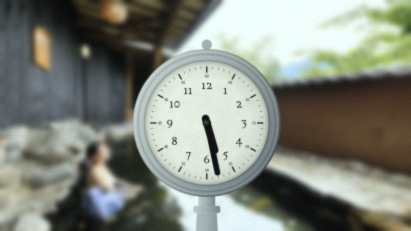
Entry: 5:28
